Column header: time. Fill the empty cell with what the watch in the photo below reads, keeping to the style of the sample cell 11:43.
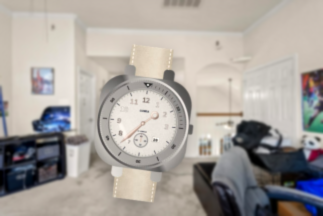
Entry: 1:37
